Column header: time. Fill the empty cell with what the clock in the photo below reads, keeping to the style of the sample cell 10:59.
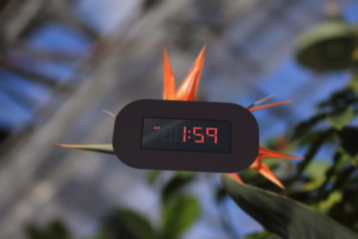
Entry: 1:59
